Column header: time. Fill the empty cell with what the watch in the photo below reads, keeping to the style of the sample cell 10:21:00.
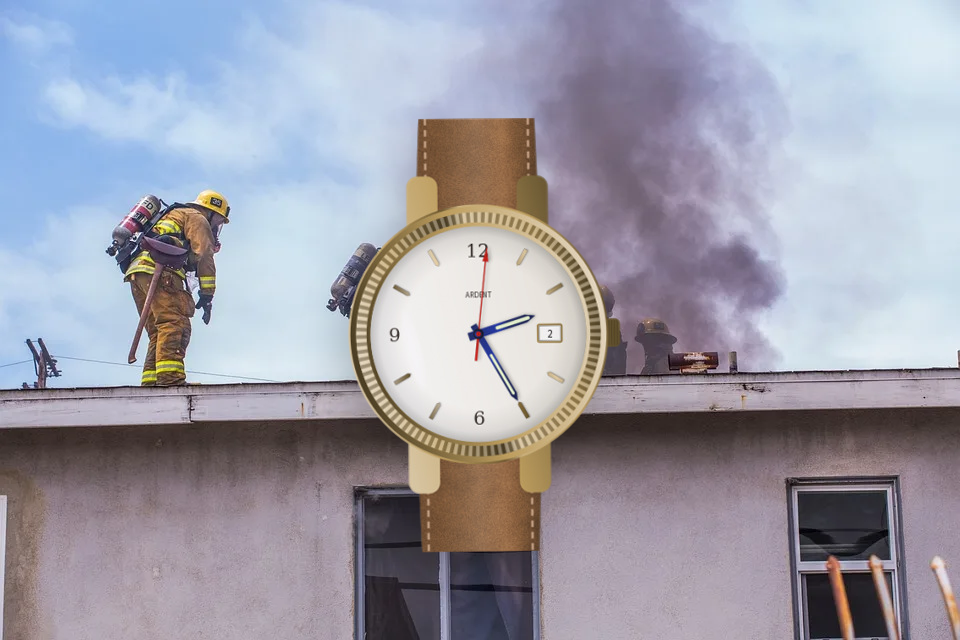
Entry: 2:25:01
